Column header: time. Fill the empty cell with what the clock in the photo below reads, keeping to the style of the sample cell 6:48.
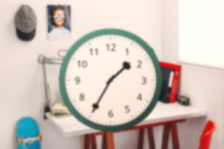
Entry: 1:35
